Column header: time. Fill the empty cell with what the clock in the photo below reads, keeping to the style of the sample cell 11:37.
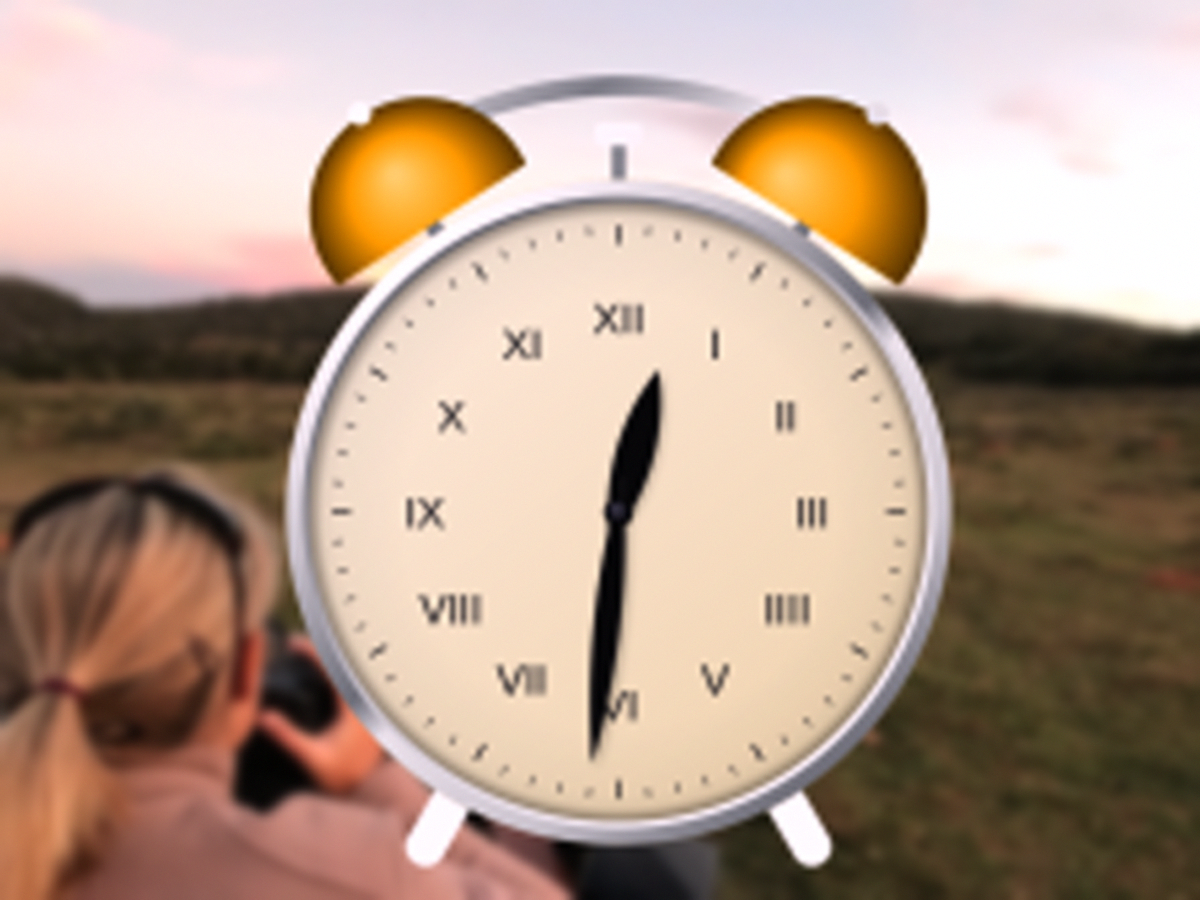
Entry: 12:31
